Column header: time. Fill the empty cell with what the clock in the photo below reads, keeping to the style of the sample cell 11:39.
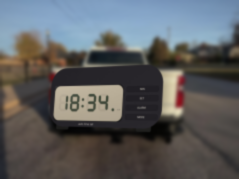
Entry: 18:34
